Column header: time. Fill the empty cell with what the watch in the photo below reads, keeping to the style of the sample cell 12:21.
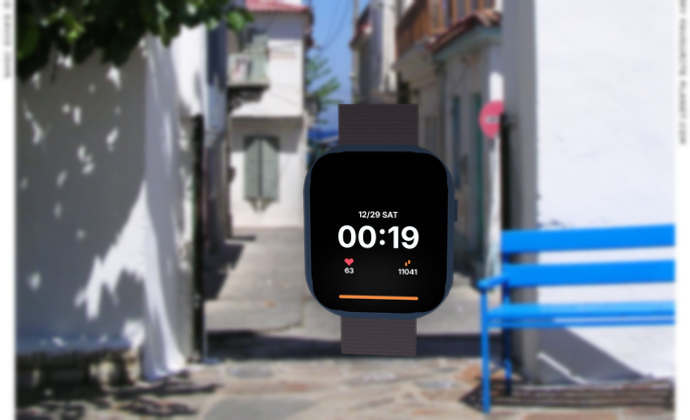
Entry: 0:19
